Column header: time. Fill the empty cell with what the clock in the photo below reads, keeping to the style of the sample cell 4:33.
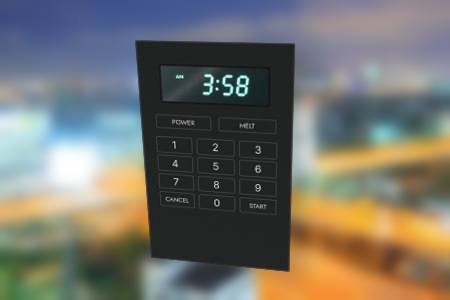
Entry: 3:58
